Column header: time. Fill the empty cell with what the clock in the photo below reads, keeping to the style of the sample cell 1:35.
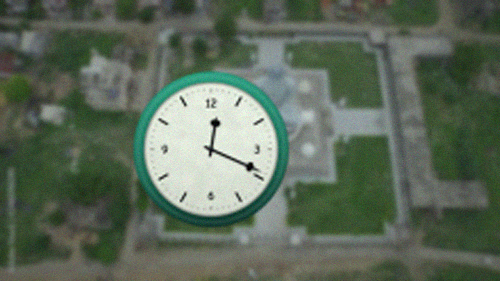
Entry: 12:19
